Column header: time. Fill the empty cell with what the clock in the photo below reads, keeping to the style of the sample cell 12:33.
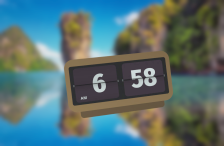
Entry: 6:58
